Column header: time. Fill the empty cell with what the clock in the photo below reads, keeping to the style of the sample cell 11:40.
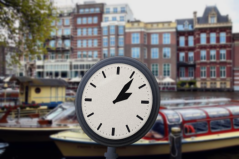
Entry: 2:06
